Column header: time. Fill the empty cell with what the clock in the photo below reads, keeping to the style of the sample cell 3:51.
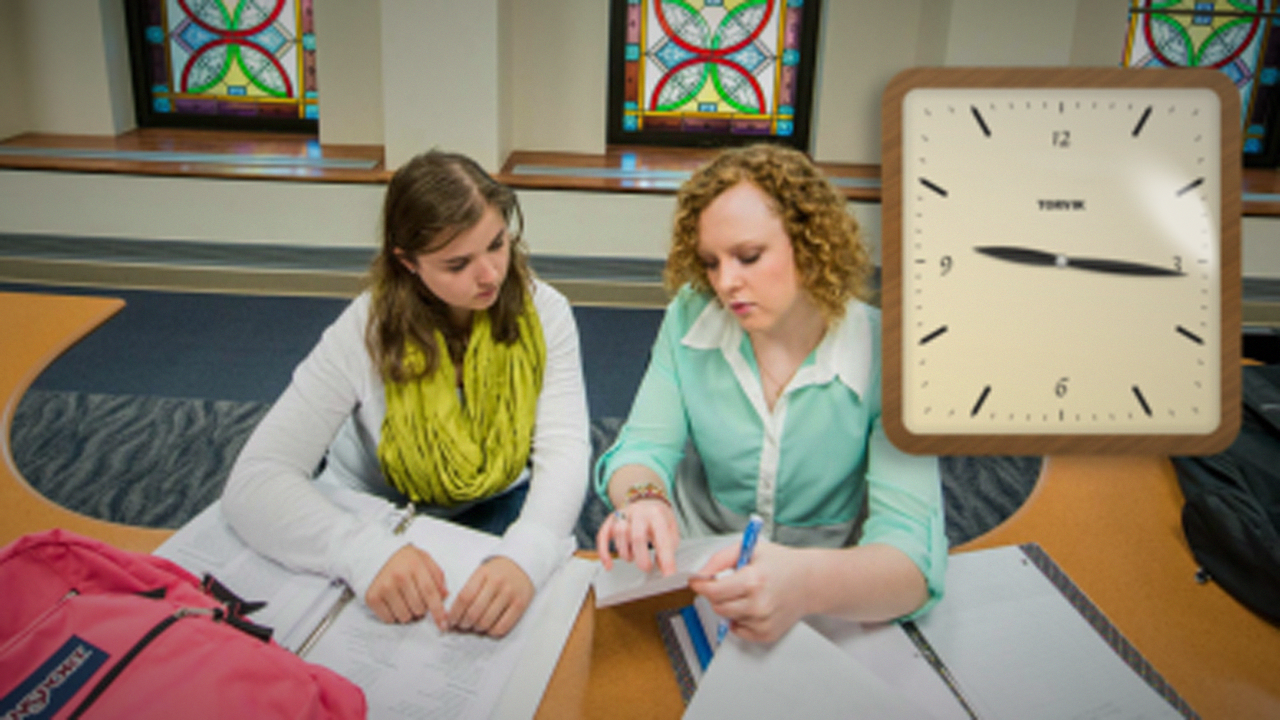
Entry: 9:16
